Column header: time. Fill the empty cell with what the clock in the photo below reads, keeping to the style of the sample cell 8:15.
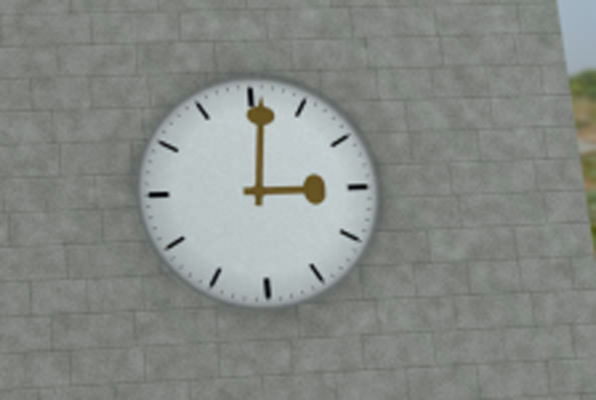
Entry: 3:01
